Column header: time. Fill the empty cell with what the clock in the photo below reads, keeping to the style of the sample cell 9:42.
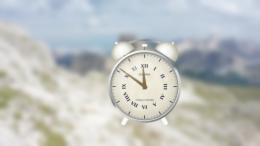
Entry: 11:51
